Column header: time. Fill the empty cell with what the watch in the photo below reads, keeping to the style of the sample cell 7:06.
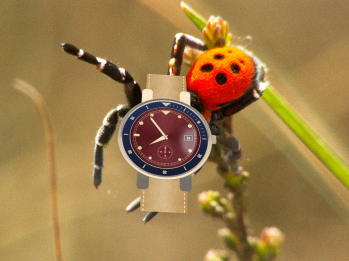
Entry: 7:54
